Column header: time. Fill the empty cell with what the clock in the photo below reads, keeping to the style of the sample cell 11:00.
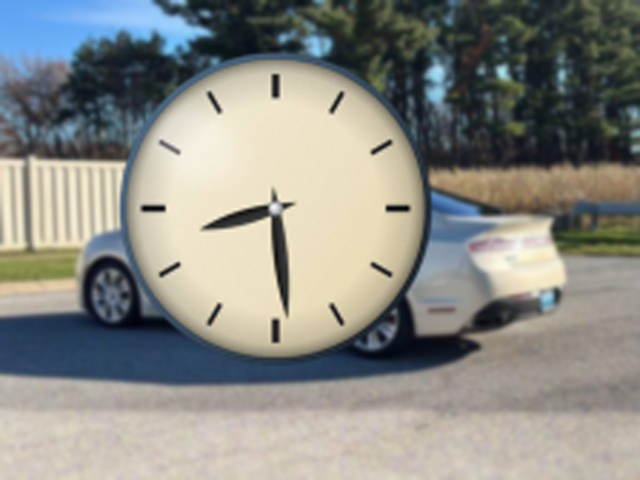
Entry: 8:29
